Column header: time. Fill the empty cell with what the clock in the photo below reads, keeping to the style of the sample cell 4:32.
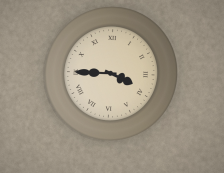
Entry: 3:45
